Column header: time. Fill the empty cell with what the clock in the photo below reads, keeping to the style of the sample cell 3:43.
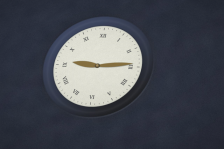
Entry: 9:14
